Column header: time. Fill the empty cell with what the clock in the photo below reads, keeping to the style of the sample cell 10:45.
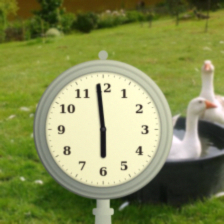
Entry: 5:59
